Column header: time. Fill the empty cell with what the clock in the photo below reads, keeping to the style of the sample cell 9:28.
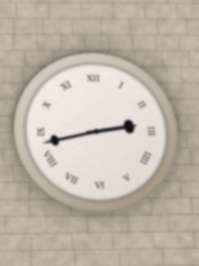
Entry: 2:43
